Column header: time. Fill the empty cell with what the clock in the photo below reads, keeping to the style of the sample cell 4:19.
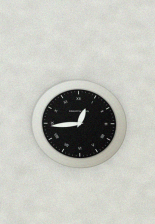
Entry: 12:44
